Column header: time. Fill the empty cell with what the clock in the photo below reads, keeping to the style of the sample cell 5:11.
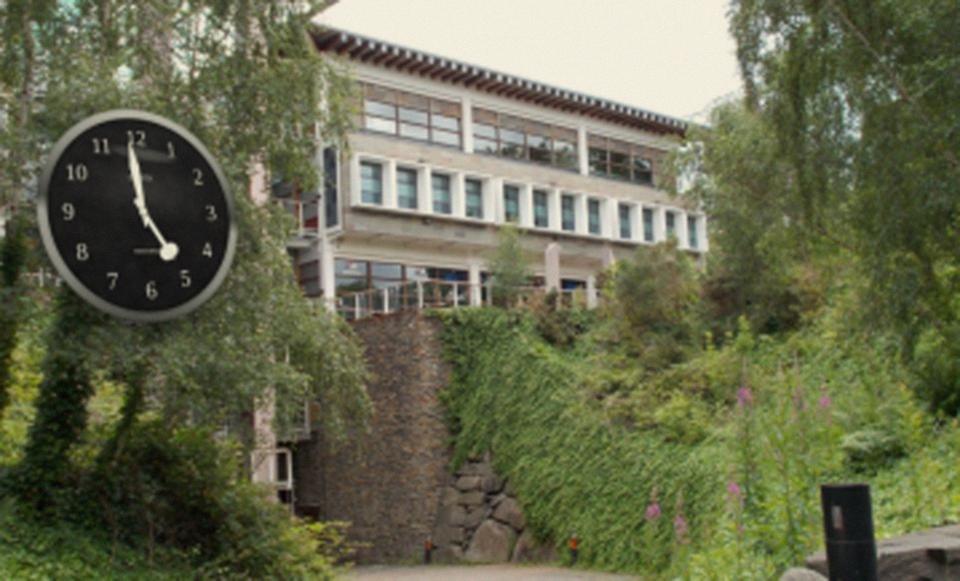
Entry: 4:59
